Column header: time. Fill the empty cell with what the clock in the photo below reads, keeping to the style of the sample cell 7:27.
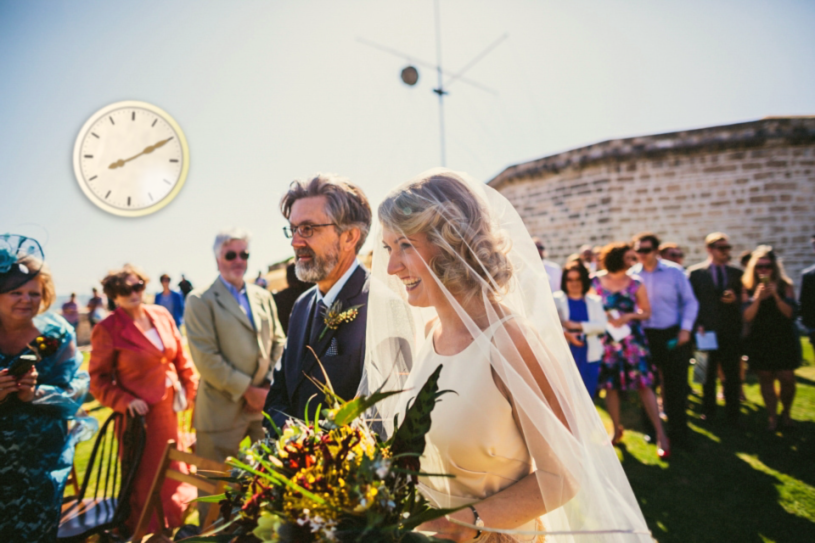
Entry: 8:10
